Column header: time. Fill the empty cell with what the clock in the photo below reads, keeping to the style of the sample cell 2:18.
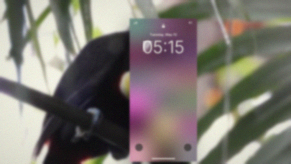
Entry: 5:15
